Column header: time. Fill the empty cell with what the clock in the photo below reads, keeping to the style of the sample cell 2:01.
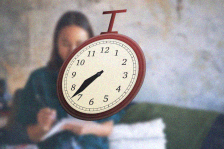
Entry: 7:37
